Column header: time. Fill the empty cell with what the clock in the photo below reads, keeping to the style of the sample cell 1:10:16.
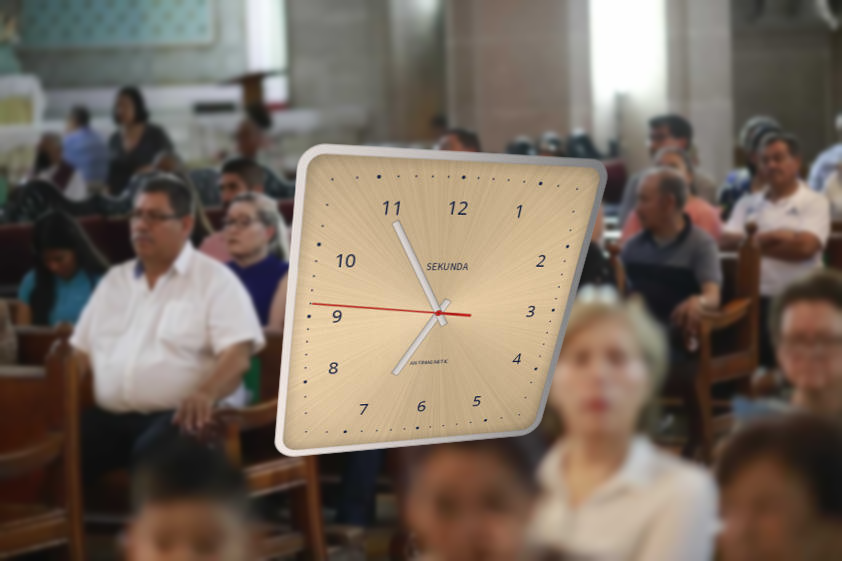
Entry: 6:54:46
